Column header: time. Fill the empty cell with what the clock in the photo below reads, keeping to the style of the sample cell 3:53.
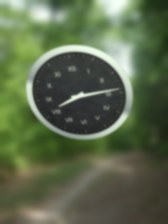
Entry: 8:14
